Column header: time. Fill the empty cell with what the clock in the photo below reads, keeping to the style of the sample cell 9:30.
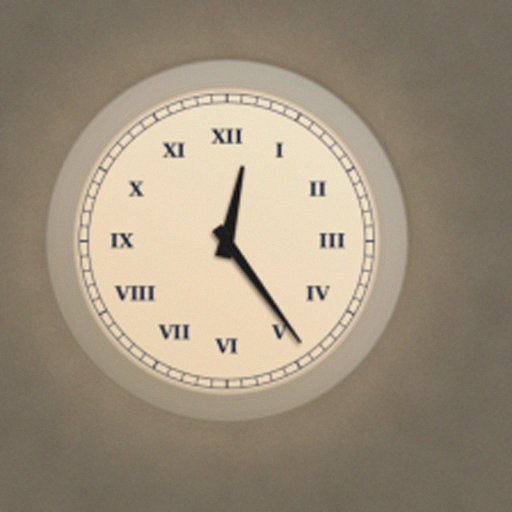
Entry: 12:24
